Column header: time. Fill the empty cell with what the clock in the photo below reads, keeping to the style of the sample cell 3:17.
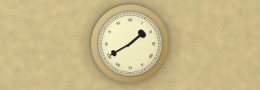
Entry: 1:40
